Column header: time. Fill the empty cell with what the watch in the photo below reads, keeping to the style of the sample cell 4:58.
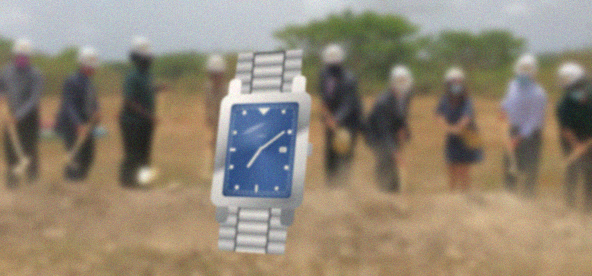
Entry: 7:09
